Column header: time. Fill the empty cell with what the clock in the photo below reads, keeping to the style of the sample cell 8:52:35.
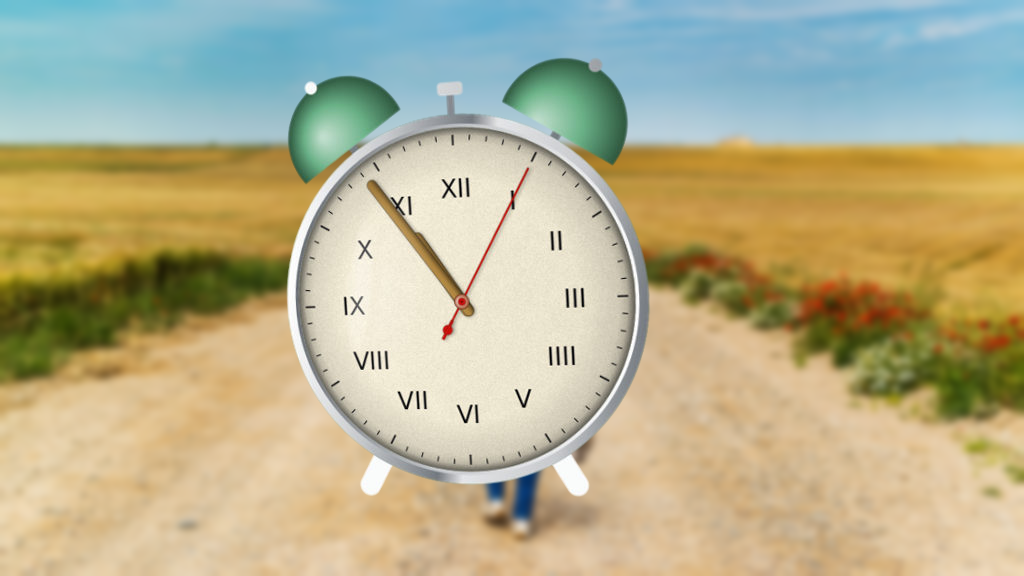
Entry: 10:54:05
